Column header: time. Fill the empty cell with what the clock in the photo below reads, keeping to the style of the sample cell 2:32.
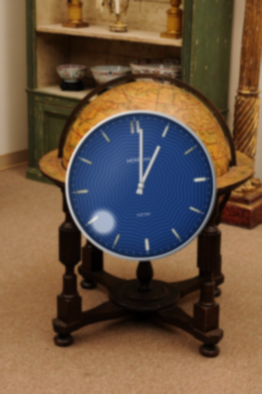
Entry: 1:01
